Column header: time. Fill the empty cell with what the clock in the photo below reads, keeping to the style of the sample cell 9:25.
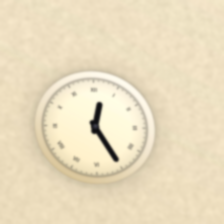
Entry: 12:25
